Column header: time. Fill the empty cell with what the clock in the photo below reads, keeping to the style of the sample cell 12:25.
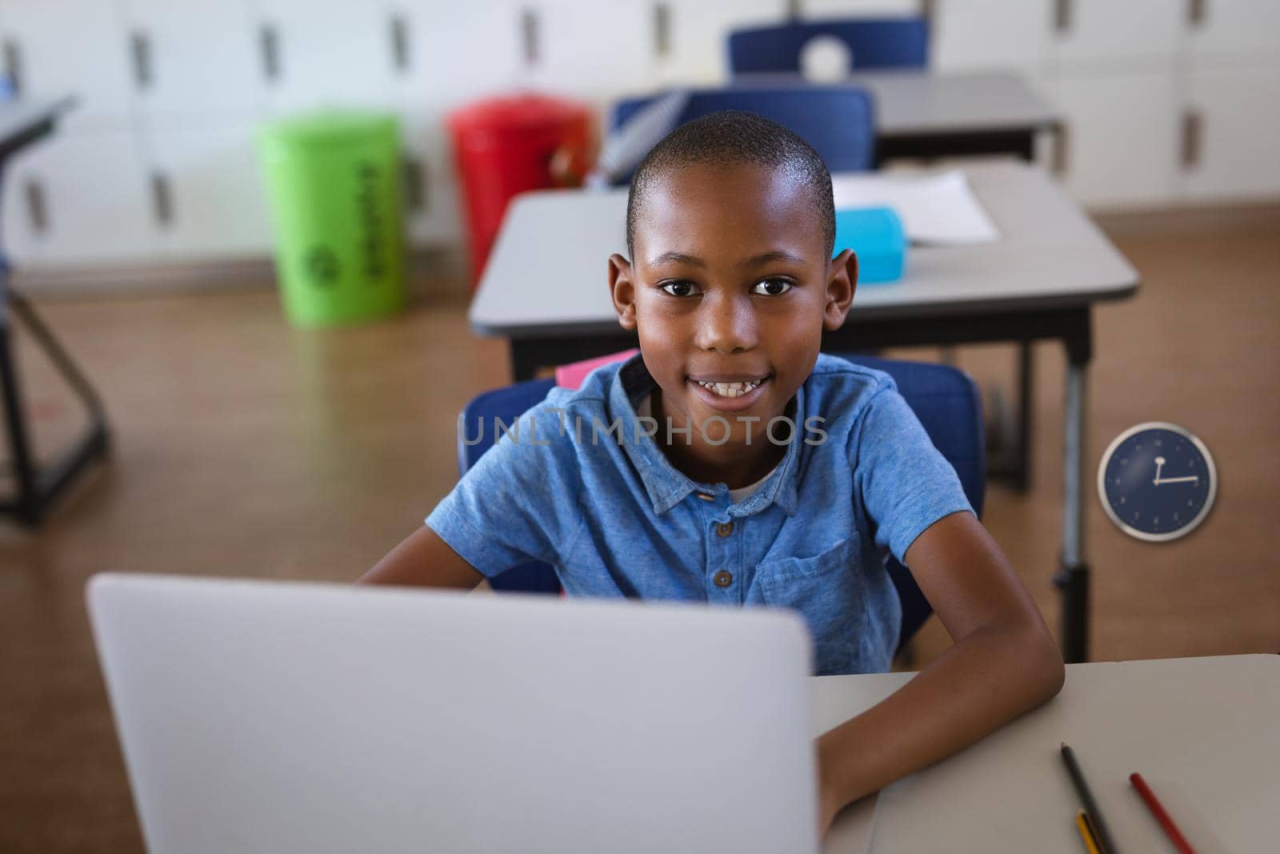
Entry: 12:14
